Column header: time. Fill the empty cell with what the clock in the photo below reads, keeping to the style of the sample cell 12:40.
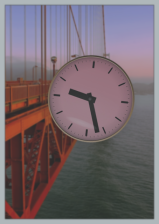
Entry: 9:27
